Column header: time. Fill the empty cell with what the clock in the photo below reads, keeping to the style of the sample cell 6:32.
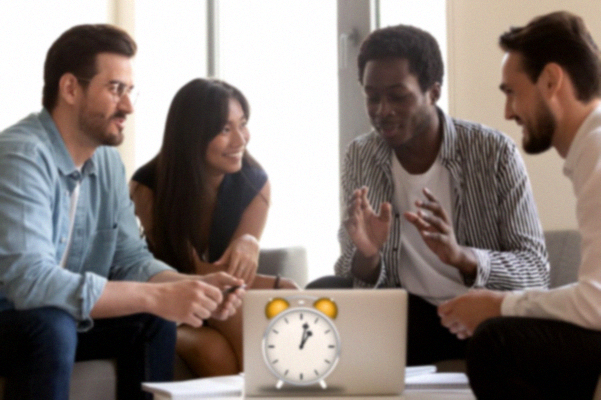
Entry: 1:02
